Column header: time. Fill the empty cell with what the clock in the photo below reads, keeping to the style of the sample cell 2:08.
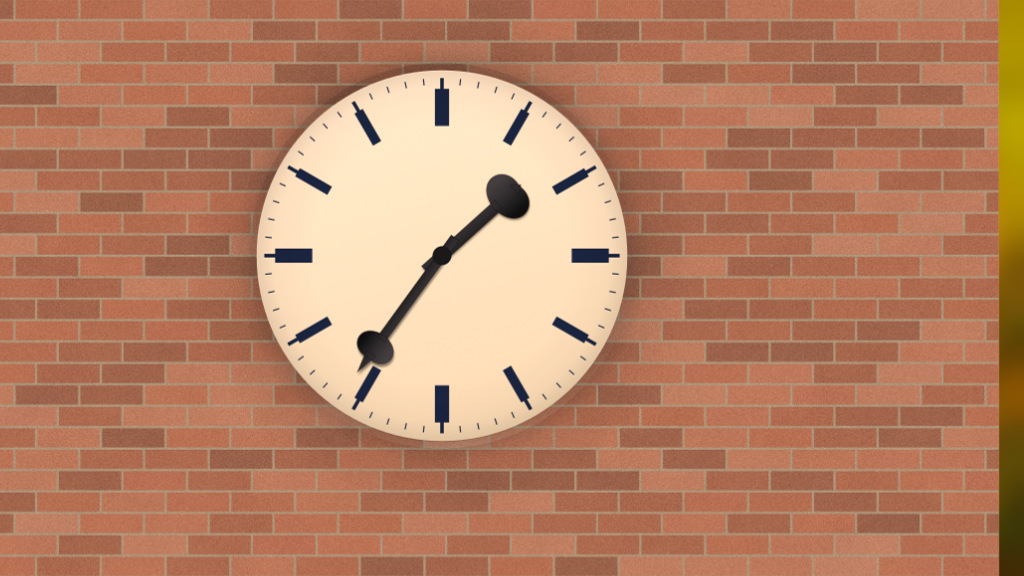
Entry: 1:36
